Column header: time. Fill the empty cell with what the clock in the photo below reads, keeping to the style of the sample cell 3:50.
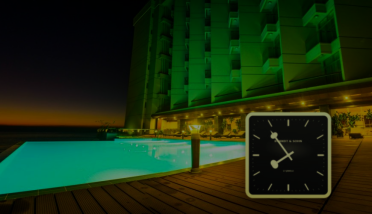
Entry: 7:54
